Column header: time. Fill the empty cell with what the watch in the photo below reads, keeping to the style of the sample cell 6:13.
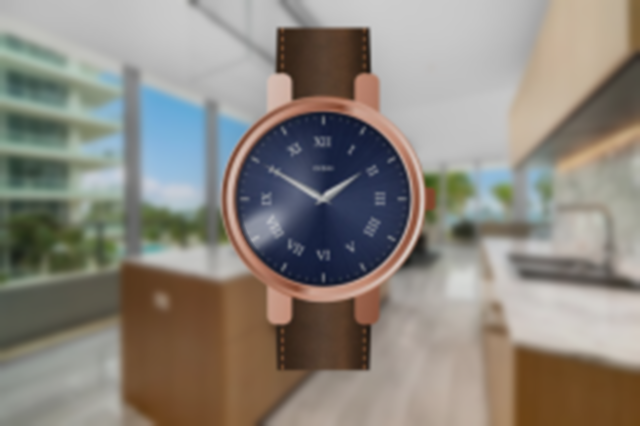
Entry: 1:50
